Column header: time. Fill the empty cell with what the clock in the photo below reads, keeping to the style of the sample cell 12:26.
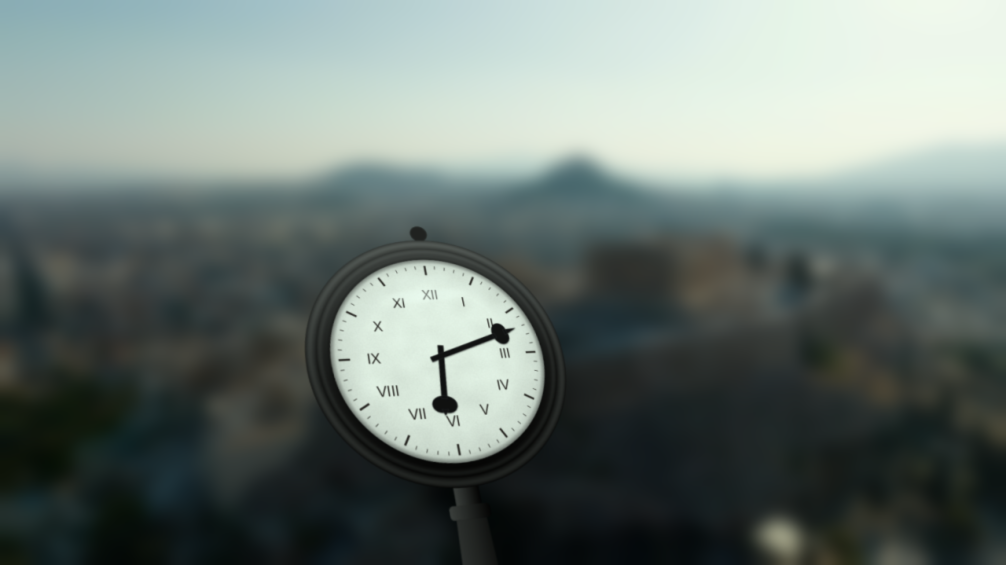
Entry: 6:12
